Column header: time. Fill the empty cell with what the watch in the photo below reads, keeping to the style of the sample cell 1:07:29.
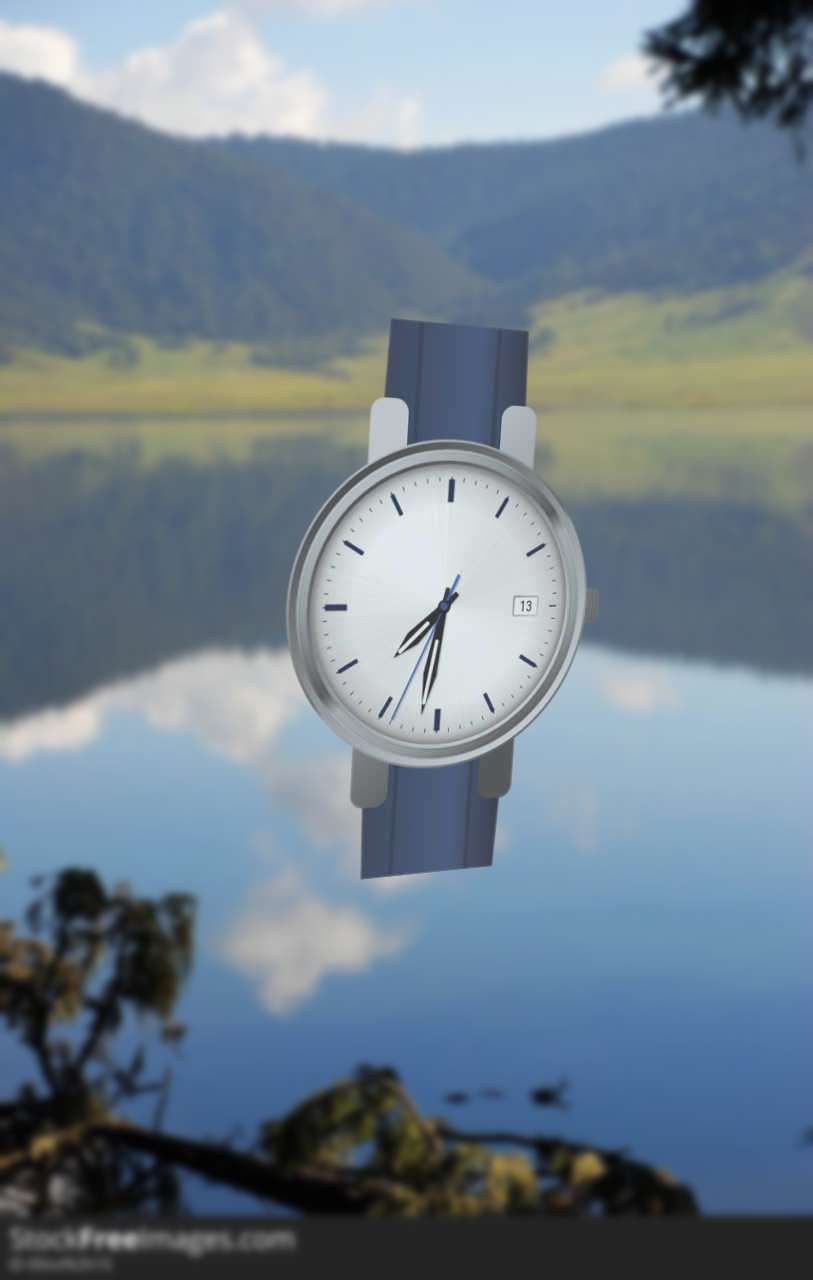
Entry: 7:31:34
